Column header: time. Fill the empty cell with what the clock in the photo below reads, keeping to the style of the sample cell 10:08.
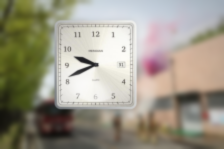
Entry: 9:41
